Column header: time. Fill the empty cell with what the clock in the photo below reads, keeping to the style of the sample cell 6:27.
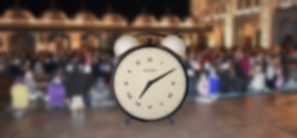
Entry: 7:10
